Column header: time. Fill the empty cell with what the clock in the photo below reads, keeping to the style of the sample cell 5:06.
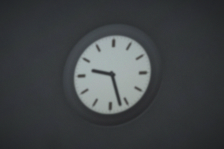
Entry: 9:27
